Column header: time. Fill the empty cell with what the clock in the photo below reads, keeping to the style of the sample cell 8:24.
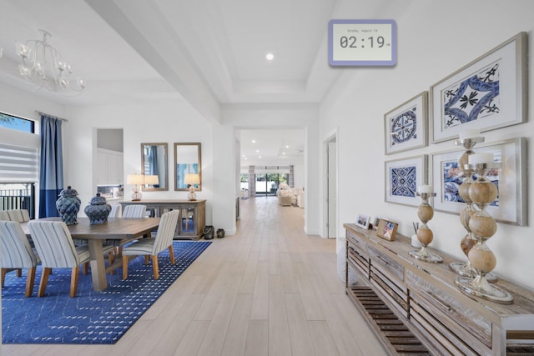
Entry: 2:19
